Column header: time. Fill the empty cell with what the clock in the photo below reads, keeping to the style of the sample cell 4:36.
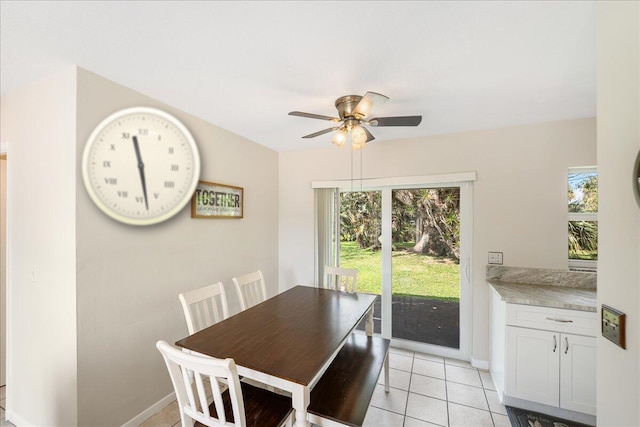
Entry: 11:28
